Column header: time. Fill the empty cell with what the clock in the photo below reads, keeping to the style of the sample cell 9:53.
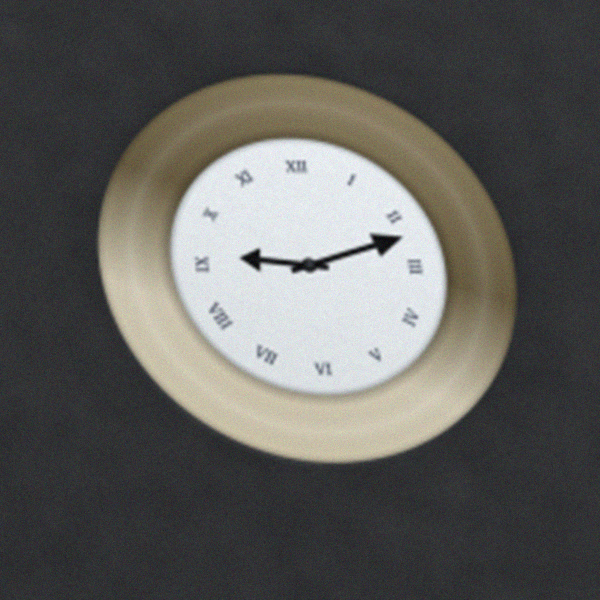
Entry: 9:12
